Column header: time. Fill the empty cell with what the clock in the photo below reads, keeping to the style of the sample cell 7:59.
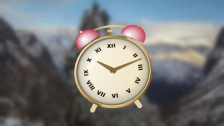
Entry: 10:12
